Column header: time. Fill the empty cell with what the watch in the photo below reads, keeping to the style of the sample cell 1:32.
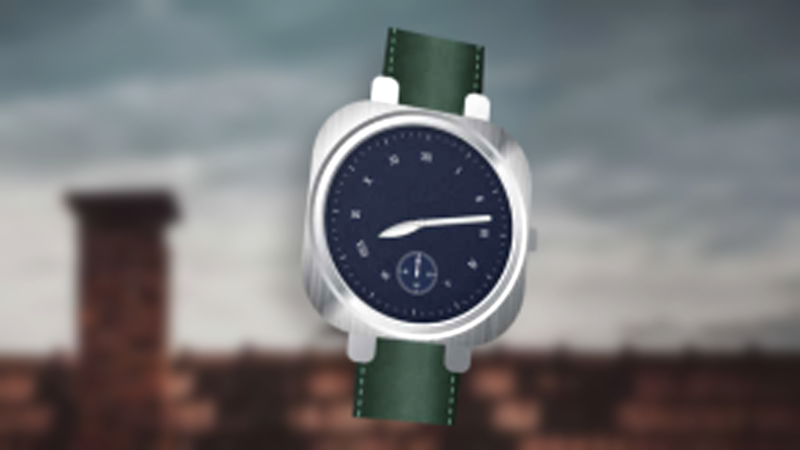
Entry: 8:13
